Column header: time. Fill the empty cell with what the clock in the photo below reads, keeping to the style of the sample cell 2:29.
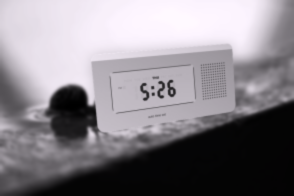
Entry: 5:26
